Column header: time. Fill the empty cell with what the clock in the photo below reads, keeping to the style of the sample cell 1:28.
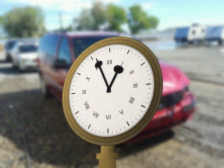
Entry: 12:56
